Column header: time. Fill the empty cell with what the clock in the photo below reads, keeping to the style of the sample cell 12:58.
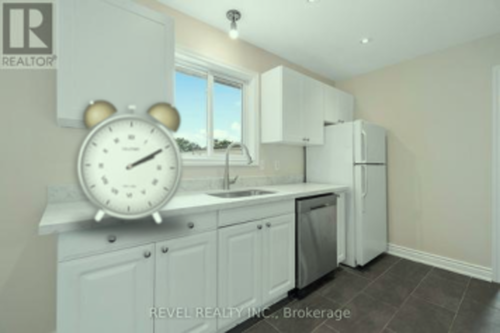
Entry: 2:10
